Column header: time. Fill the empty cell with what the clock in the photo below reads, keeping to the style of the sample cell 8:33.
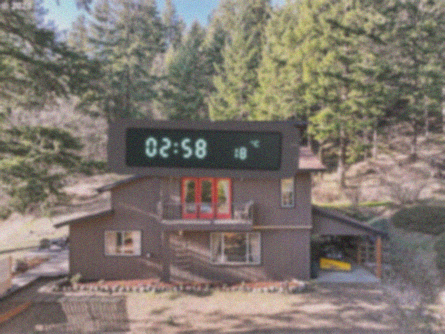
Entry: 2:58
